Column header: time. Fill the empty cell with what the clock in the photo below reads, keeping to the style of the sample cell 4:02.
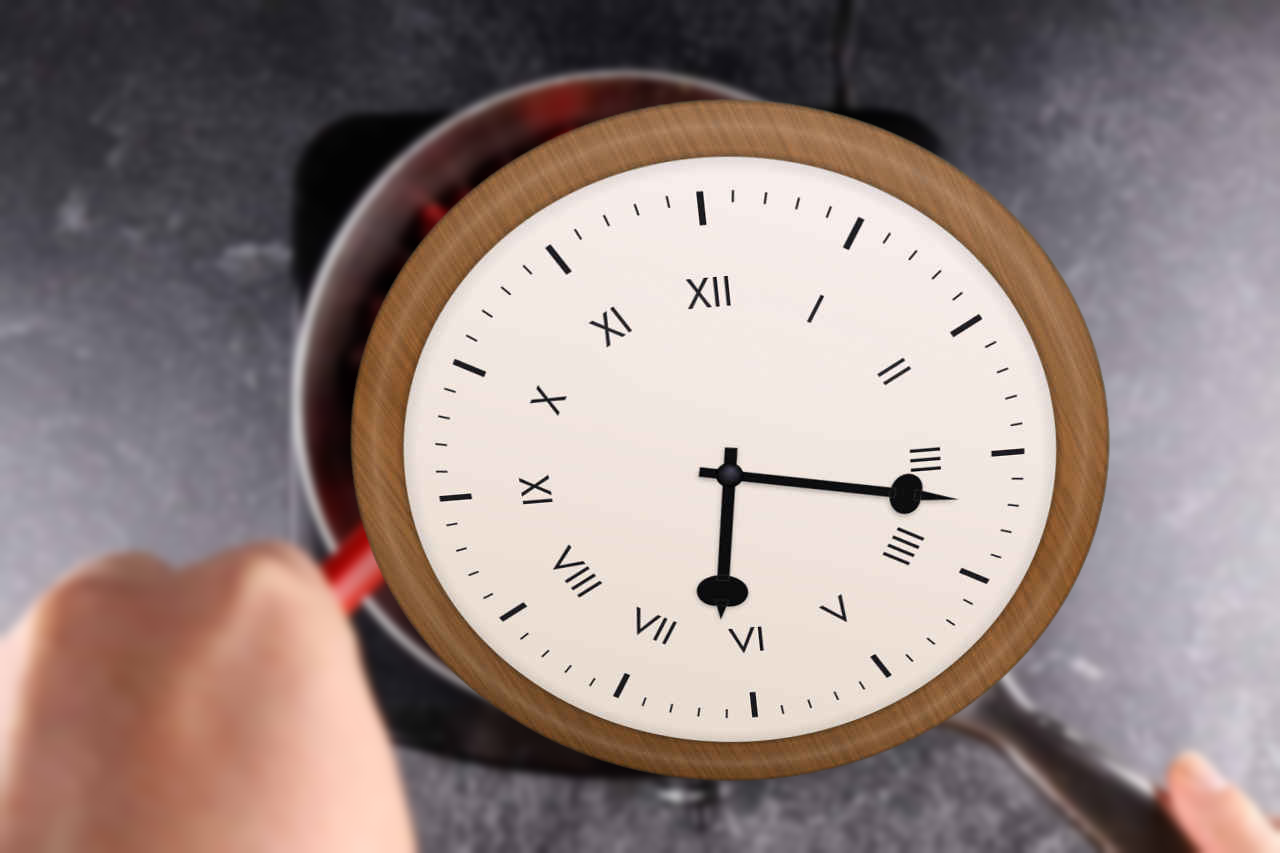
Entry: 6:17
